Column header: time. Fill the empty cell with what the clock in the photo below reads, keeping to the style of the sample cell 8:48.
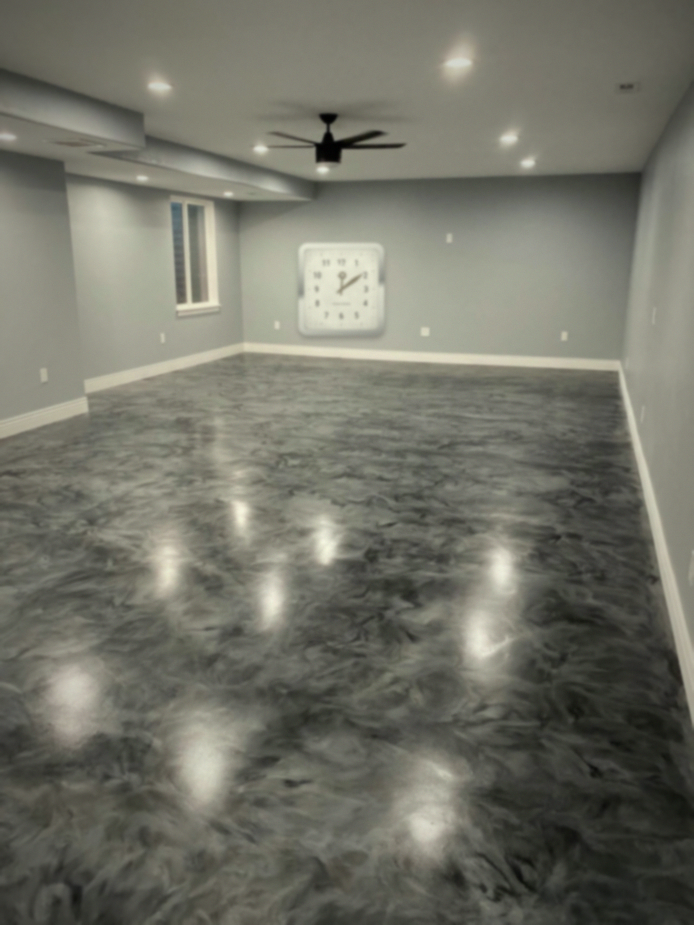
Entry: 12:09
